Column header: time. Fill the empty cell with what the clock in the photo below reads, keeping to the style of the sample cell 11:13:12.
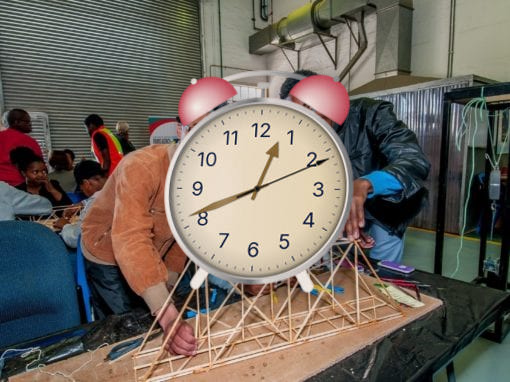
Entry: 12:41:11
